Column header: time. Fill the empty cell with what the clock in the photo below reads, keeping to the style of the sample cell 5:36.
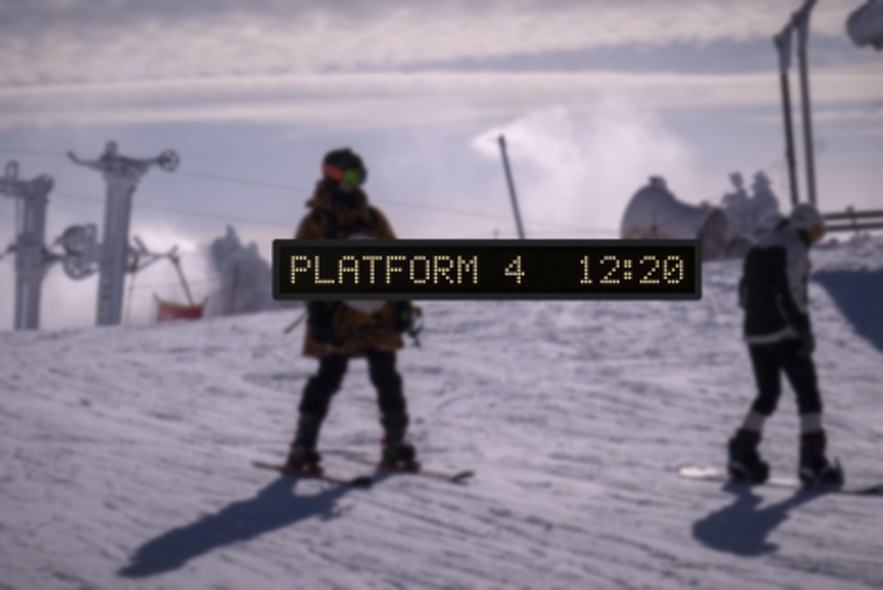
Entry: 12:20
